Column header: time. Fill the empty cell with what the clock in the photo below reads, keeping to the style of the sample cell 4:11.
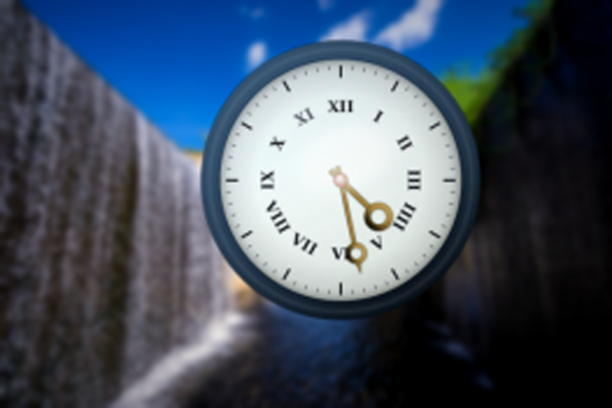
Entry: 4:28
